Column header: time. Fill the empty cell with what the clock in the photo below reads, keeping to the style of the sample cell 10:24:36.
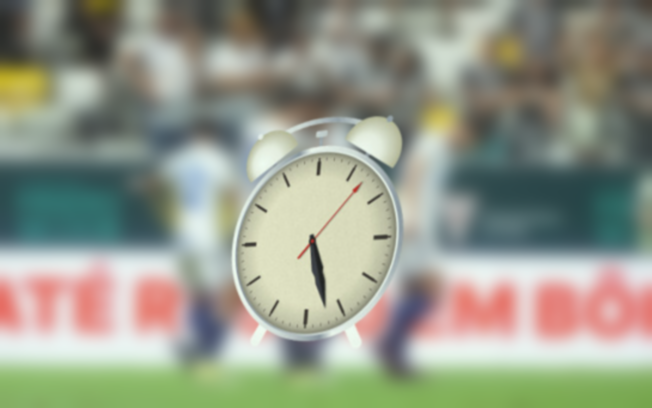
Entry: 5:27:07
